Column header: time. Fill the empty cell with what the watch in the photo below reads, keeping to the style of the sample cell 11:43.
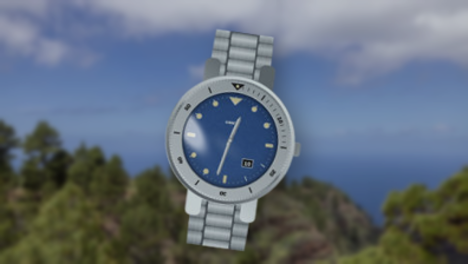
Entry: 12:32
